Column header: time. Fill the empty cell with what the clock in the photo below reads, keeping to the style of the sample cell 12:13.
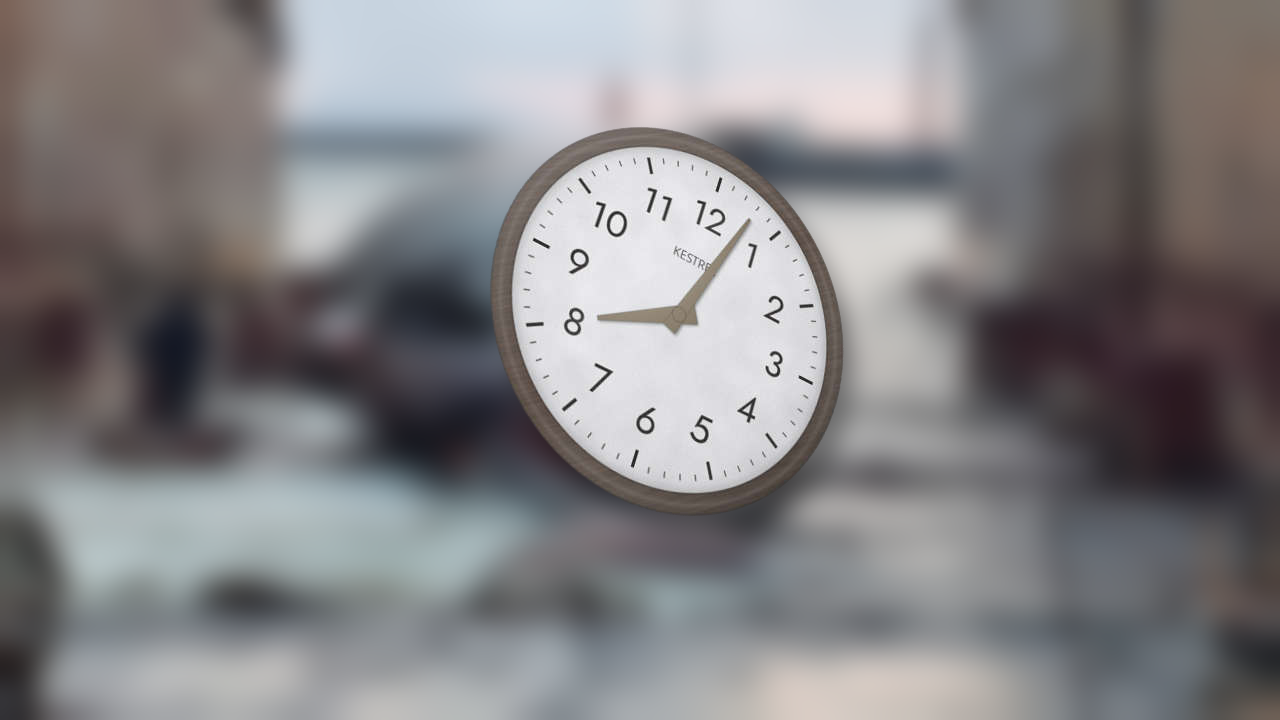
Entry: 8:03
